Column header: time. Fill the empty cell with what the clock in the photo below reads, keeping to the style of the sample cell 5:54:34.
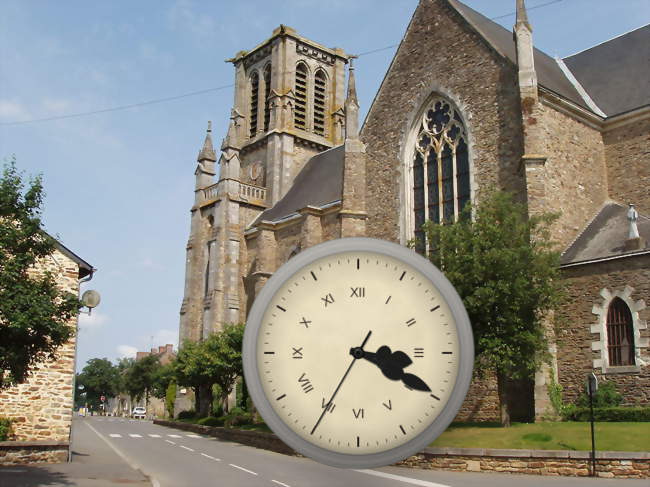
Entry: 3:19:35
